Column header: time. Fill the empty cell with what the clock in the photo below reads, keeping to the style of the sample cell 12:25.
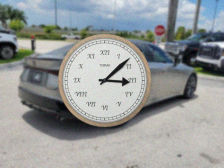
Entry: 3:08
